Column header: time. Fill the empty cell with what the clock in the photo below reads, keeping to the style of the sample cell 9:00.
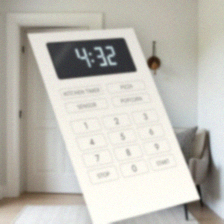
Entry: 4:32
